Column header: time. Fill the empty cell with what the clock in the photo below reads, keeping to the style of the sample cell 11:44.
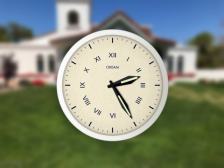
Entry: 2:25
